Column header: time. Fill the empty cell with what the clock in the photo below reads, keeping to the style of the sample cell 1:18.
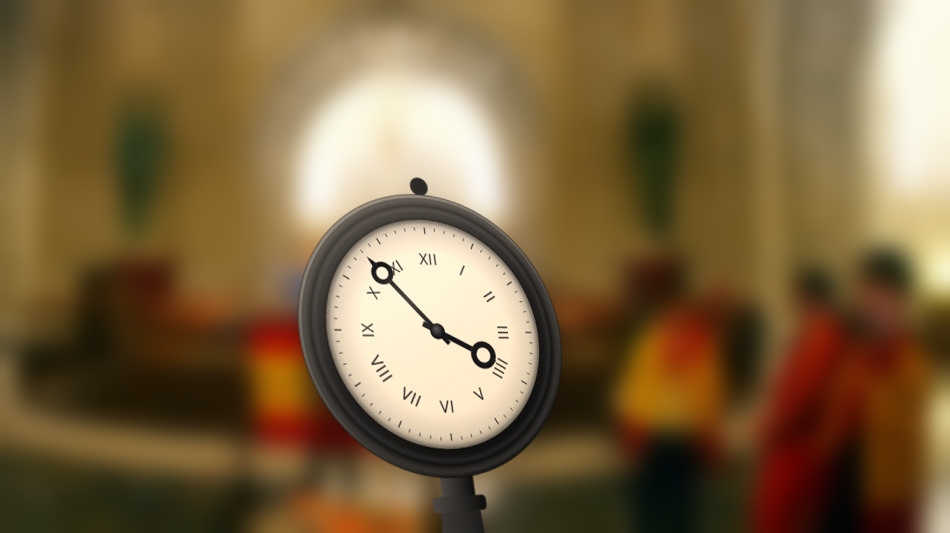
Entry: 3:53
